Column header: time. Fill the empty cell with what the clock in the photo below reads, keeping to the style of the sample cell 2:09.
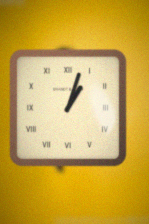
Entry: 1:03
